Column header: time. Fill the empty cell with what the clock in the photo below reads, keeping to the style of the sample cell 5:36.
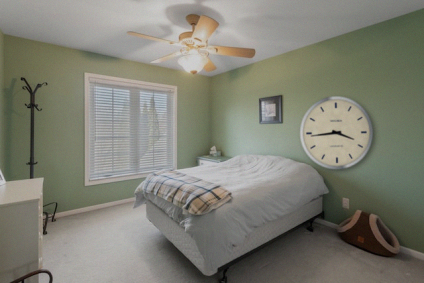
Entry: 3:44
